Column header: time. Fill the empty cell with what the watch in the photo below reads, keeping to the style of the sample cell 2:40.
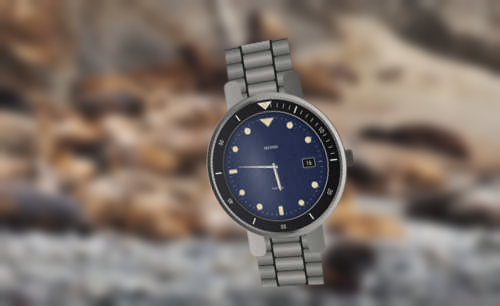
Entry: 5:46
